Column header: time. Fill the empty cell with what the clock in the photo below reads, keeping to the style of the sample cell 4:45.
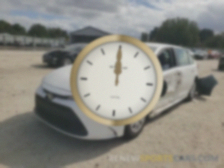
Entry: 12:00
